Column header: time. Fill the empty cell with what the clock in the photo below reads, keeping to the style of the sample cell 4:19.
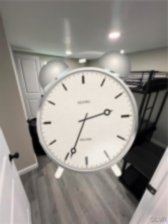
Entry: 2:34
